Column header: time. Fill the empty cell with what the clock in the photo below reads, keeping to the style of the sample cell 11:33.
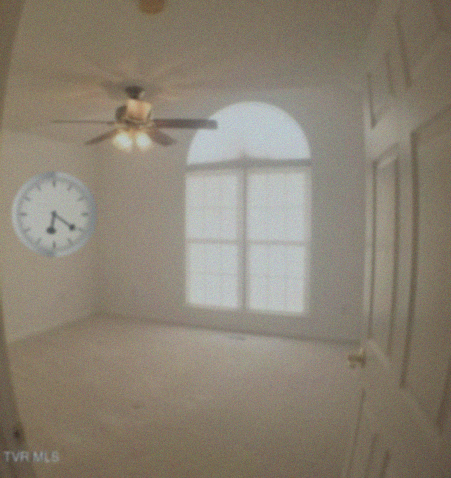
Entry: 6:21
